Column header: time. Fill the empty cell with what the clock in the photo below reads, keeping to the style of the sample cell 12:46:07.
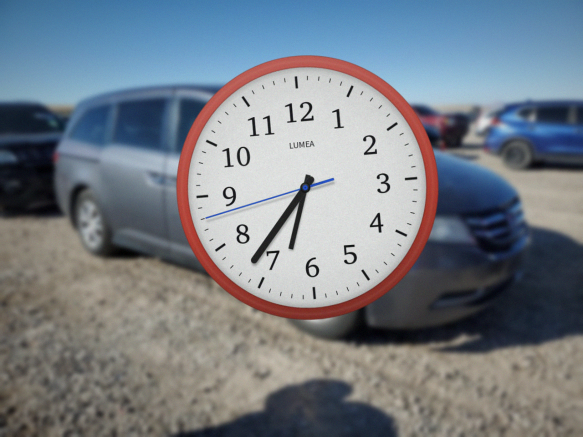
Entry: 6:36:43
